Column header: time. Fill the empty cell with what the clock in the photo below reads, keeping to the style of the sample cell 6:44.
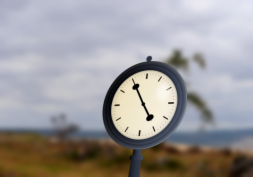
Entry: 4:55
